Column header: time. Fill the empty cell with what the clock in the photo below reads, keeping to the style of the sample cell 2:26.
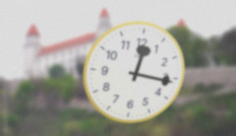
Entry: 12:16
